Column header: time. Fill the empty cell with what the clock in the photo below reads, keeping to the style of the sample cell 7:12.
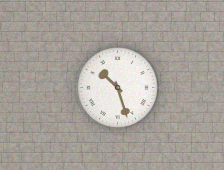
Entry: 10:27
